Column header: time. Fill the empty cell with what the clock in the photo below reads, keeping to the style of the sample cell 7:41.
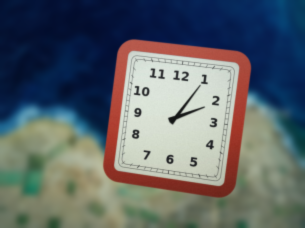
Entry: 2:05
